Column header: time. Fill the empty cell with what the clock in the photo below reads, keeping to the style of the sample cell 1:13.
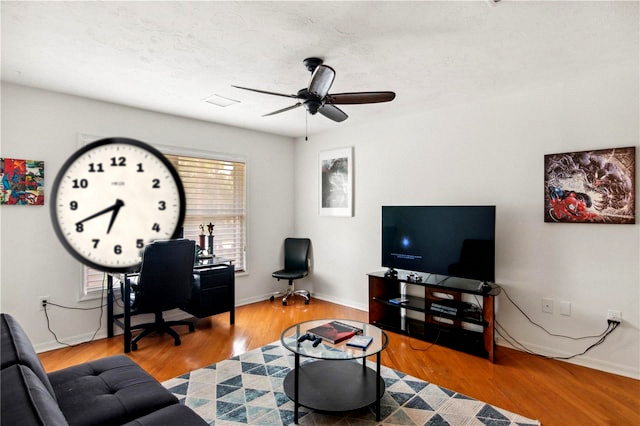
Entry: 6:41
